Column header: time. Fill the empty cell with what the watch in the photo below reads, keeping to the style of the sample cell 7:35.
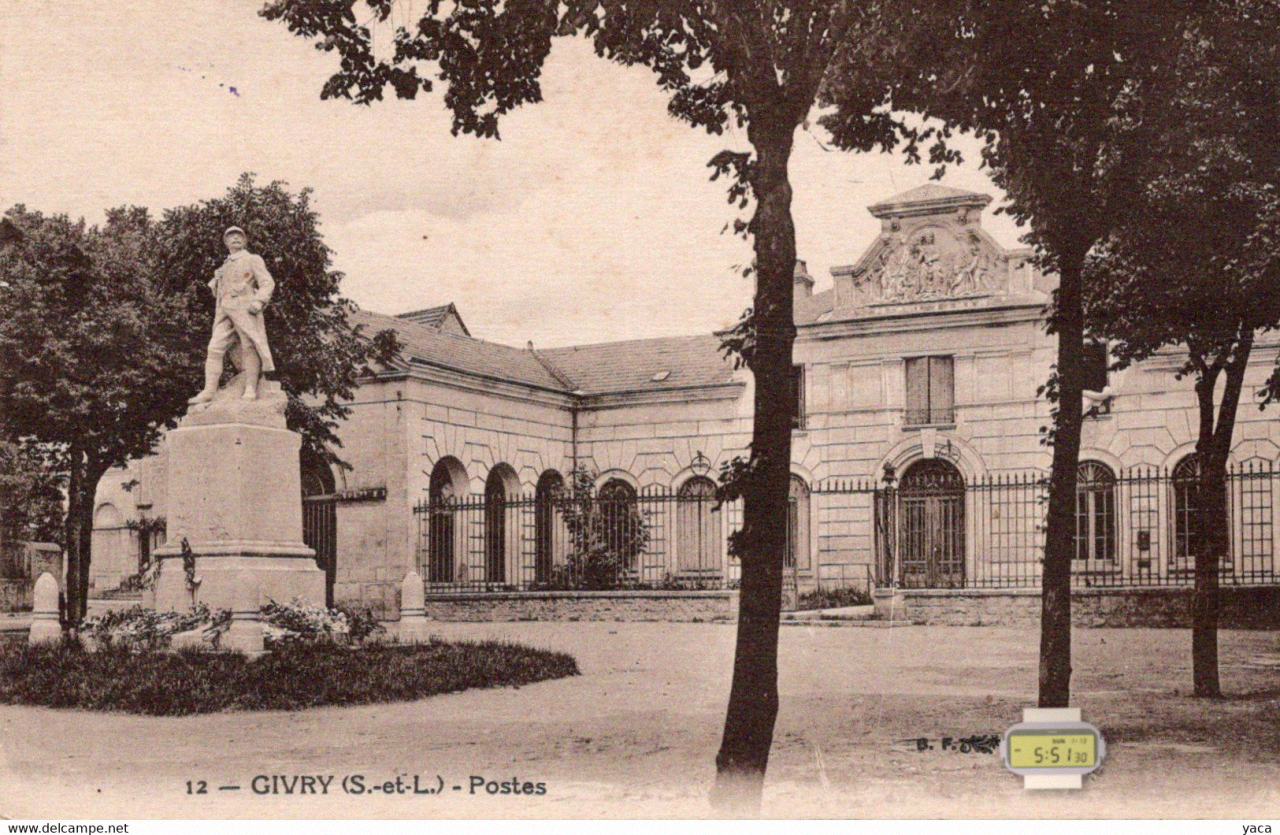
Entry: 5:51
